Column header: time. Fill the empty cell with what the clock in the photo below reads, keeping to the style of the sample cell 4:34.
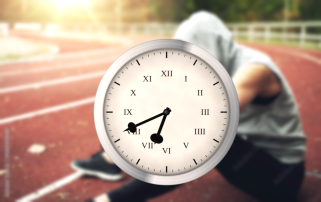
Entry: 6:41
